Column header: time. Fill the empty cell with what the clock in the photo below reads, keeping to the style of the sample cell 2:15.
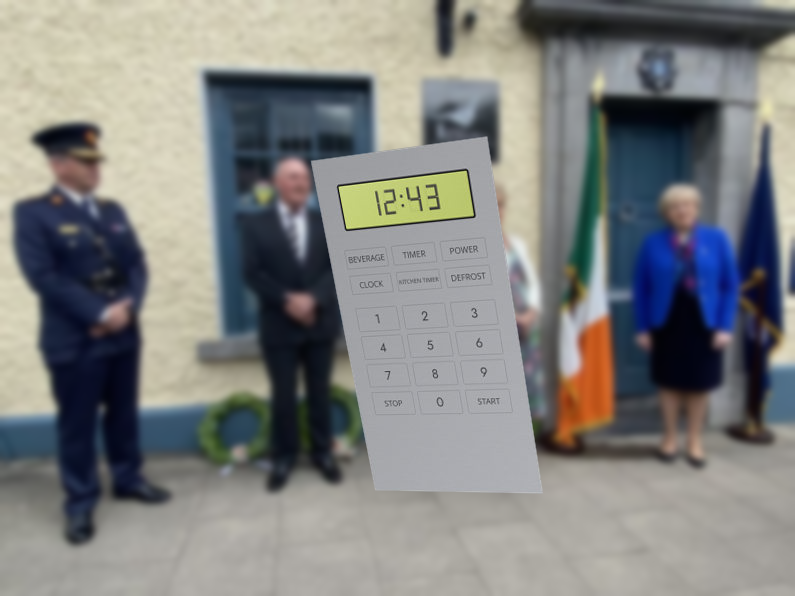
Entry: 12:43
